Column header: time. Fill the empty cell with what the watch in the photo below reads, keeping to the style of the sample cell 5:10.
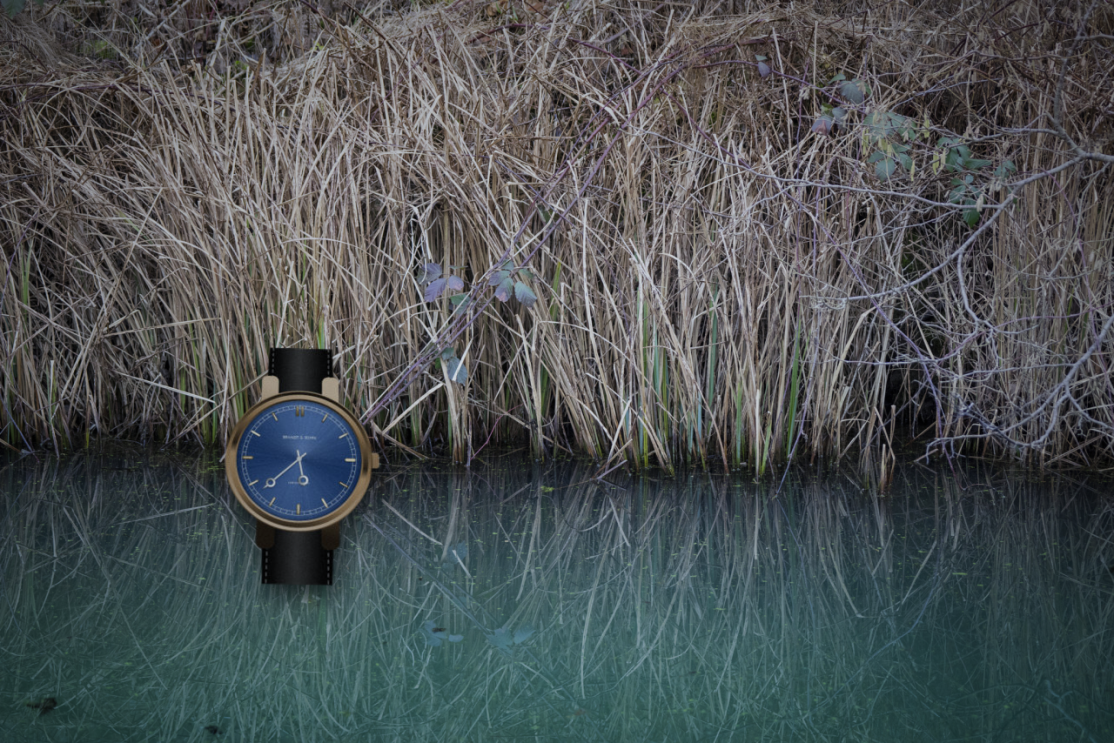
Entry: 5:38
